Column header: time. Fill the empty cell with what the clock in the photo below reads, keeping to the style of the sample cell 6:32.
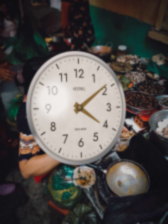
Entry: 4:09
